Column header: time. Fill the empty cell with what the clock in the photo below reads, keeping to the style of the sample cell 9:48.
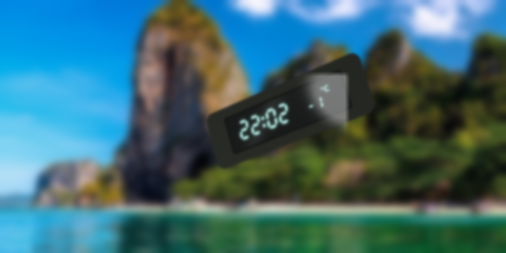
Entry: 22:02
